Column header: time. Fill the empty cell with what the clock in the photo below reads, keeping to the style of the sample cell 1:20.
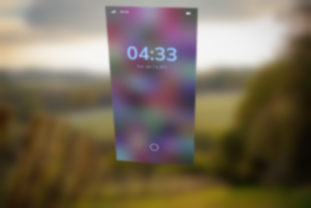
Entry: 4:33
